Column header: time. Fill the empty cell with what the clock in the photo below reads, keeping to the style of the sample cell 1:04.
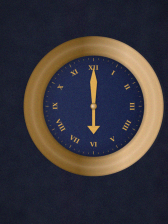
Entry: 6:00
